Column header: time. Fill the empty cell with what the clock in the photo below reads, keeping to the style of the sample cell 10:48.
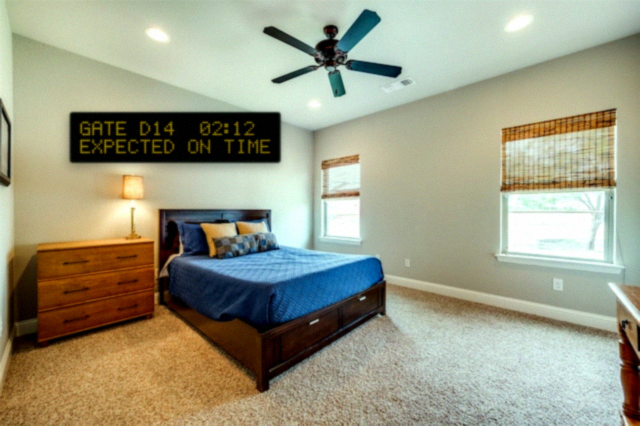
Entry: 2:12
